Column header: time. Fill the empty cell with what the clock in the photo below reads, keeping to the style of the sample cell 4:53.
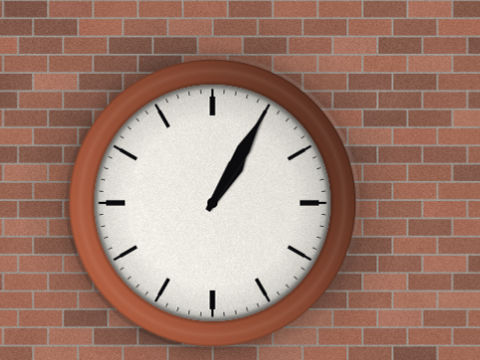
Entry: 1:05
